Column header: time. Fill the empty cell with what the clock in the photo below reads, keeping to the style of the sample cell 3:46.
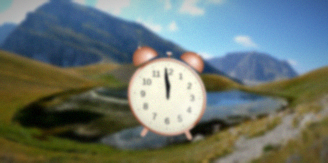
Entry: 11:59
